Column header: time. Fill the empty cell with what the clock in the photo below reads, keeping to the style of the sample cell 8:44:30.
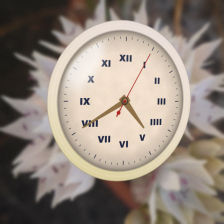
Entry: 4:40:05
